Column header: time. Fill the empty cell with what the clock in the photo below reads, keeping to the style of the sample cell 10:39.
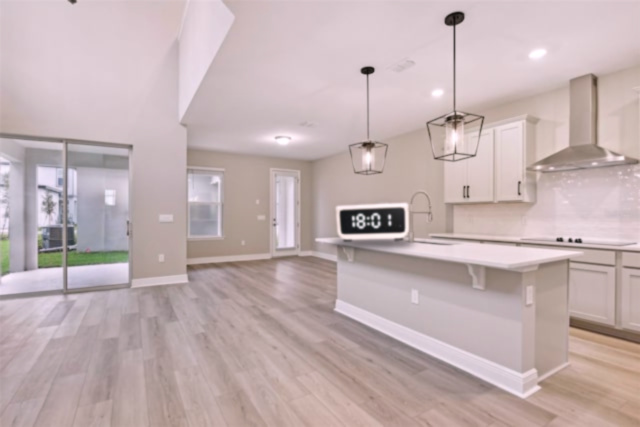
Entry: 18:01
